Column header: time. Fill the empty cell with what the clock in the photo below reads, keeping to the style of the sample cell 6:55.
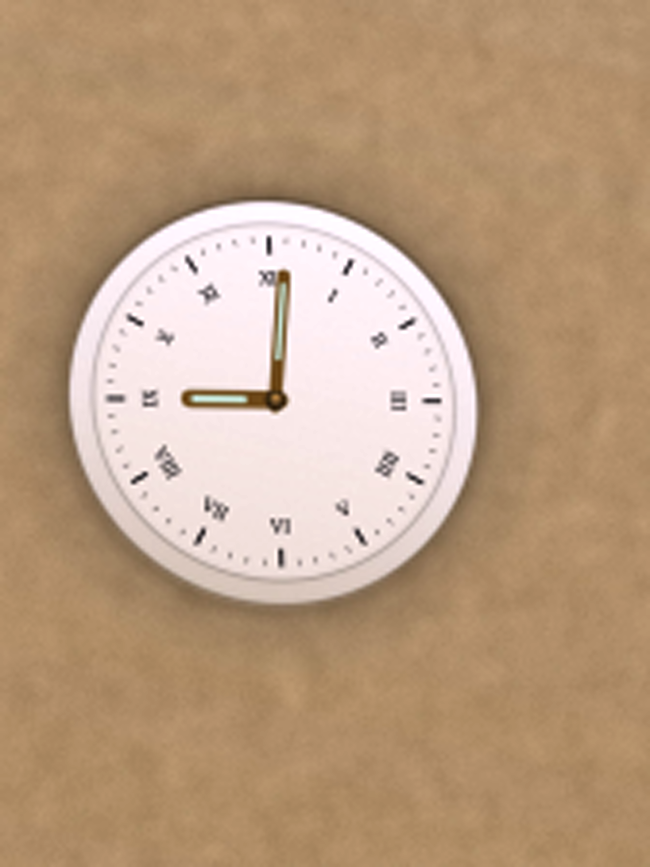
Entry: 9:01
